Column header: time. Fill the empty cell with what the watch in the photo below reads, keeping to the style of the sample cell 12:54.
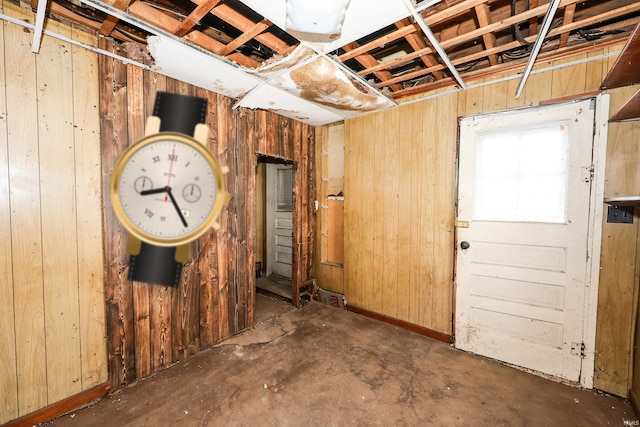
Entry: 8:24
